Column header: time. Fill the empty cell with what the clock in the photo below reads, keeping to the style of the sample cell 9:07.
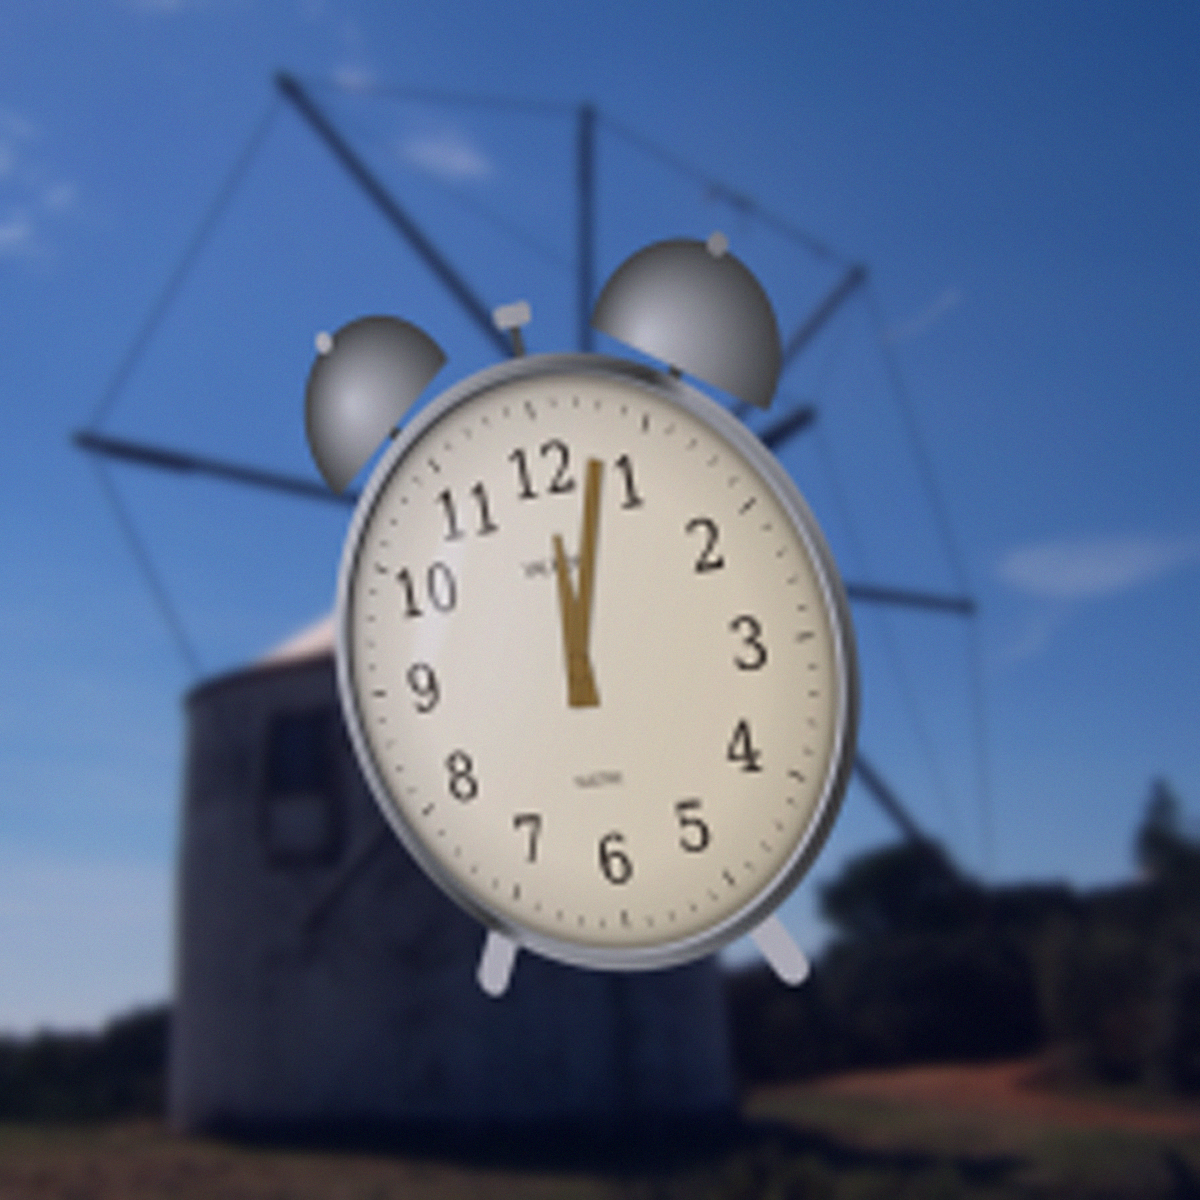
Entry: 12:03
